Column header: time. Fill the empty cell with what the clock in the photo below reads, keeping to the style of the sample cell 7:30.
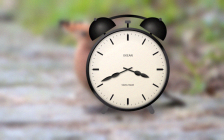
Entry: 3:41
